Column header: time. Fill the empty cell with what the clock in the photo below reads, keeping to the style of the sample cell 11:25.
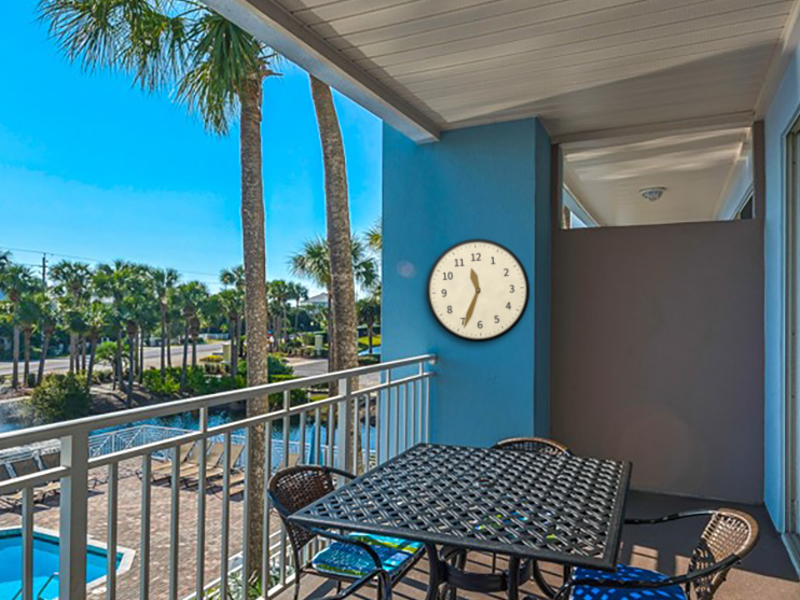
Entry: 11:34
